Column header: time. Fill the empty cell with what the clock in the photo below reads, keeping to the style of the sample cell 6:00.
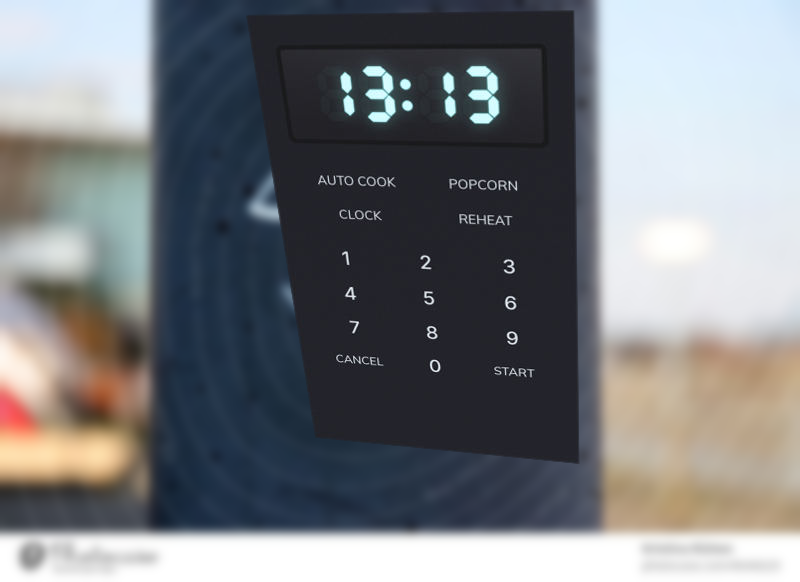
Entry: 13:13
